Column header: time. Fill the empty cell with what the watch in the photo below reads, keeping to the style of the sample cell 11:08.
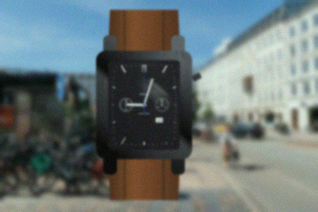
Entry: 9:03
